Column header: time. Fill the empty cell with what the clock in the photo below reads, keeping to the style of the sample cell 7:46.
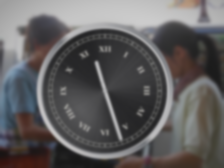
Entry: 11:27
